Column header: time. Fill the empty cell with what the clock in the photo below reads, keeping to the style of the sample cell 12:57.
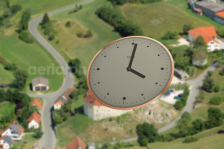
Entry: 4:01
